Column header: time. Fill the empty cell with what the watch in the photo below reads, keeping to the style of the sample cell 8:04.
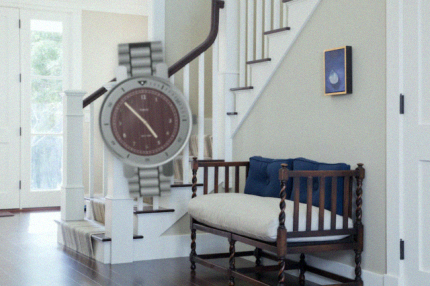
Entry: 4:53
